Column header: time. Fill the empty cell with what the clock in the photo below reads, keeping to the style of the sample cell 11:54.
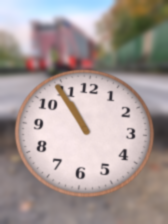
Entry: 10:54
